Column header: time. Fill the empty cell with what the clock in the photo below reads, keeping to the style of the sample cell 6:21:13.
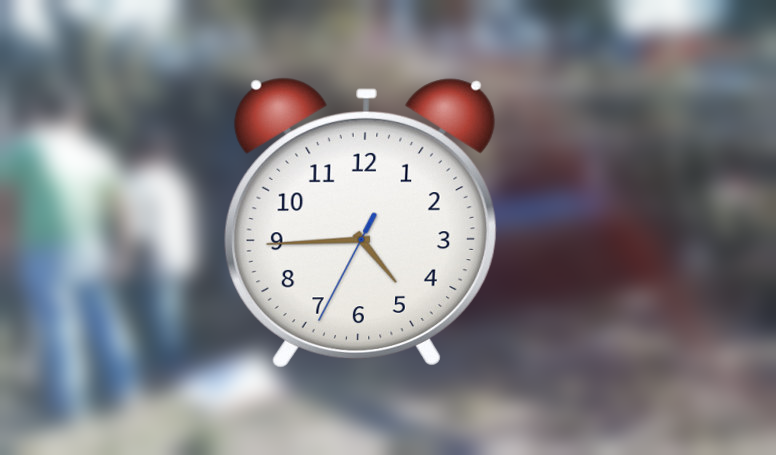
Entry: 4:44:34
